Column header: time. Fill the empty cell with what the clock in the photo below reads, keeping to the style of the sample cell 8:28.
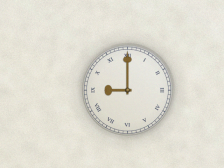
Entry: 9:00
